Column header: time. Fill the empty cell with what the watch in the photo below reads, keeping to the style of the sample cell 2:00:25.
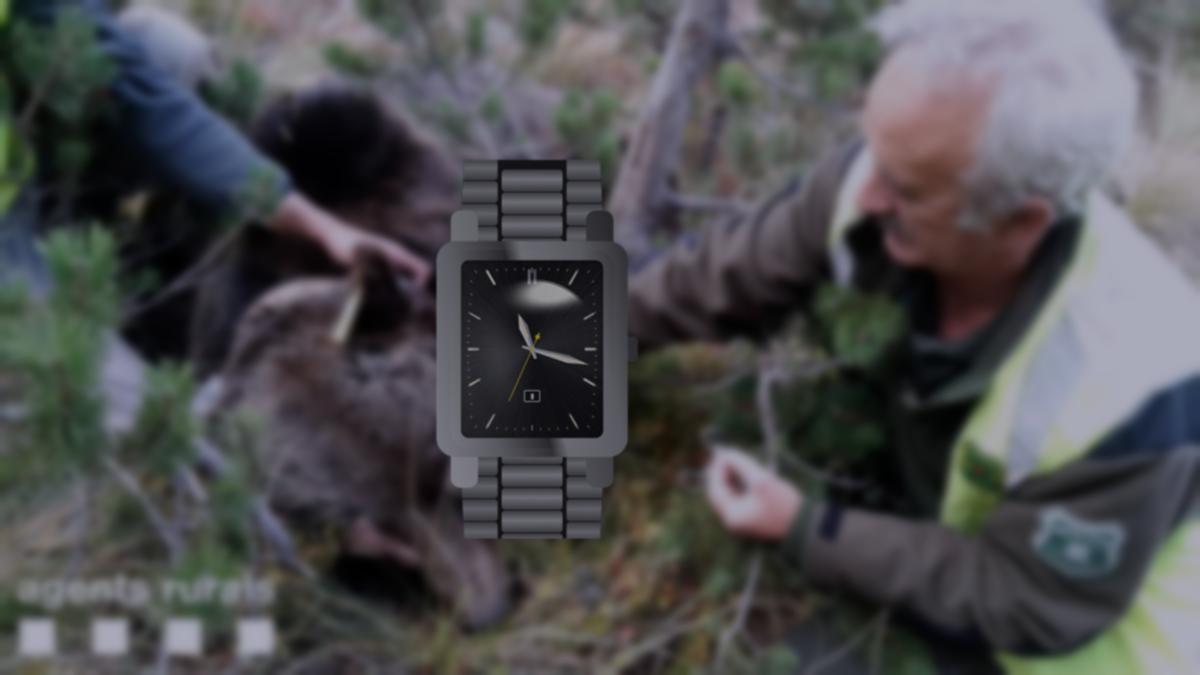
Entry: 11:17:34
